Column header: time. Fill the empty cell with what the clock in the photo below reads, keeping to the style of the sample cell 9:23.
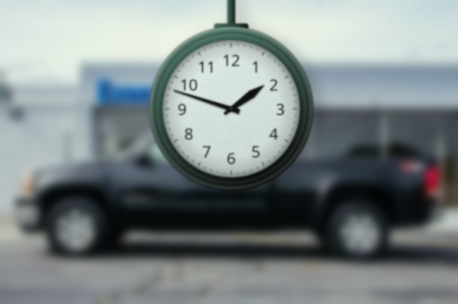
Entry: 1:48
